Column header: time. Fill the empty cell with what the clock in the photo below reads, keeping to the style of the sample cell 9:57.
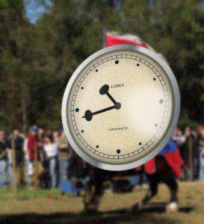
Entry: 10:43
